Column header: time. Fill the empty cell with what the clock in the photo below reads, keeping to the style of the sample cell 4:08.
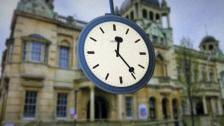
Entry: 12:24
